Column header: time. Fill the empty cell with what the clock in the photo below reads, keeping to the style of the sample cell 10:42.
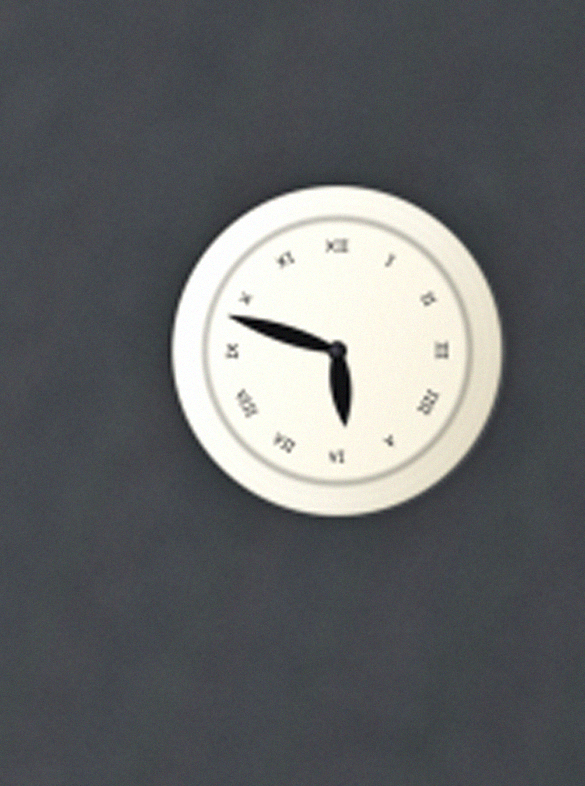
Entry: 5:48
